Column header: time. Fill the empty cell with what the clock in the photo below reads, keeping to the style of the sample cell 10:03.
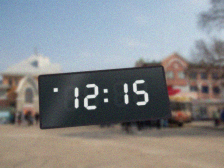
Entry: 12:15
